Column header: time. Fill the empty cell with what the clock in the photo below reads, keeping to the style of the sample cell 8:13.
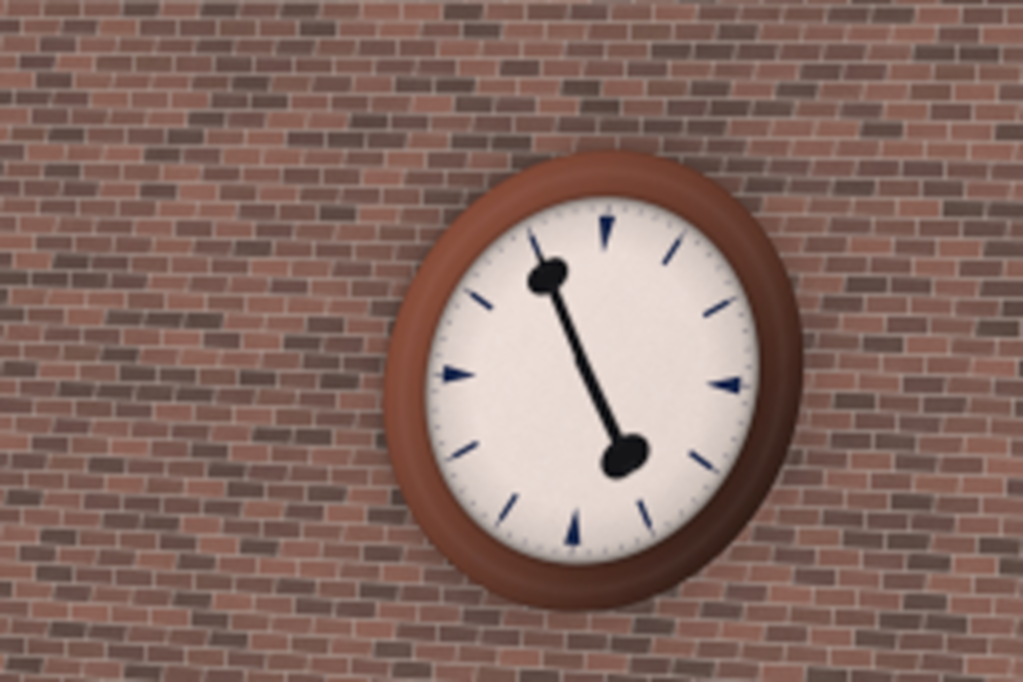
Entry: 4:55
